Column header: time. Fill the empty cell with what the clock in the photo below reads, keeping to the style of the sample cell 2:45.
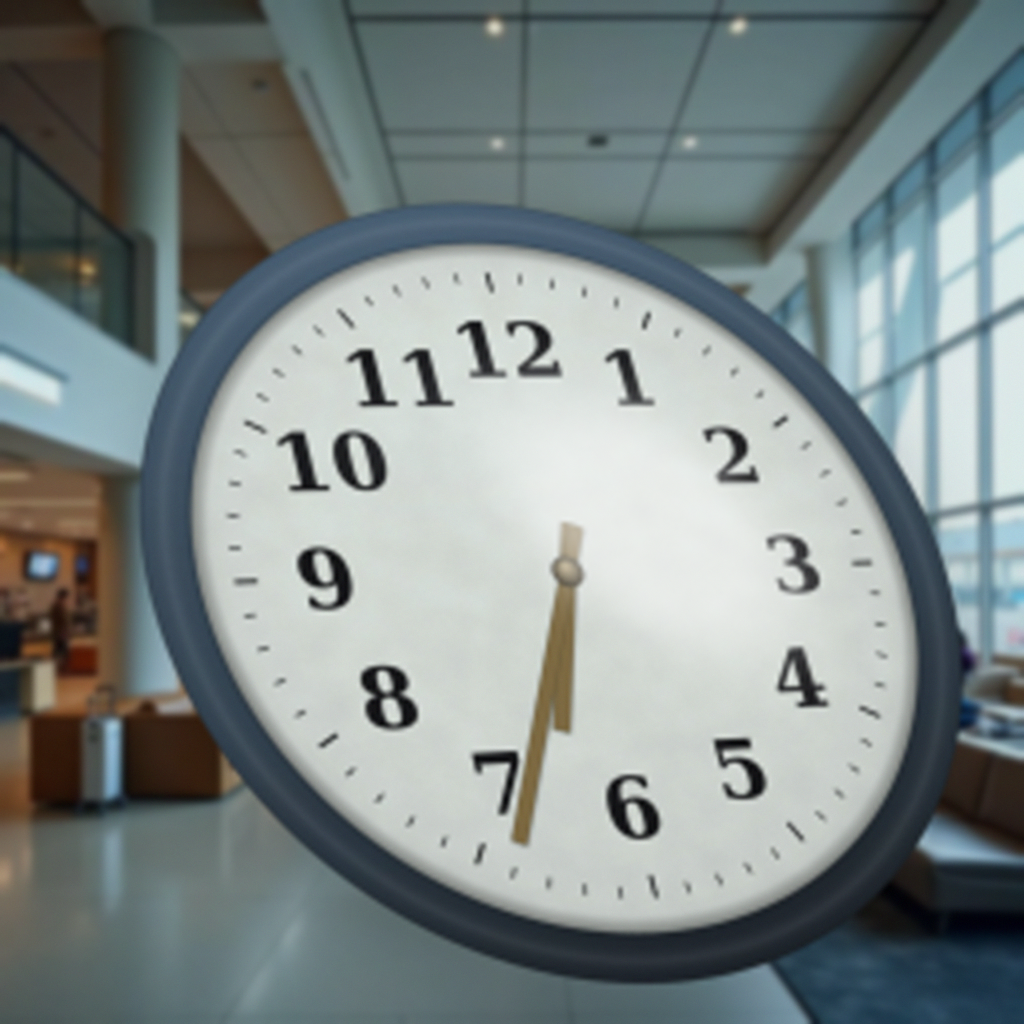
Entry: 6:34
